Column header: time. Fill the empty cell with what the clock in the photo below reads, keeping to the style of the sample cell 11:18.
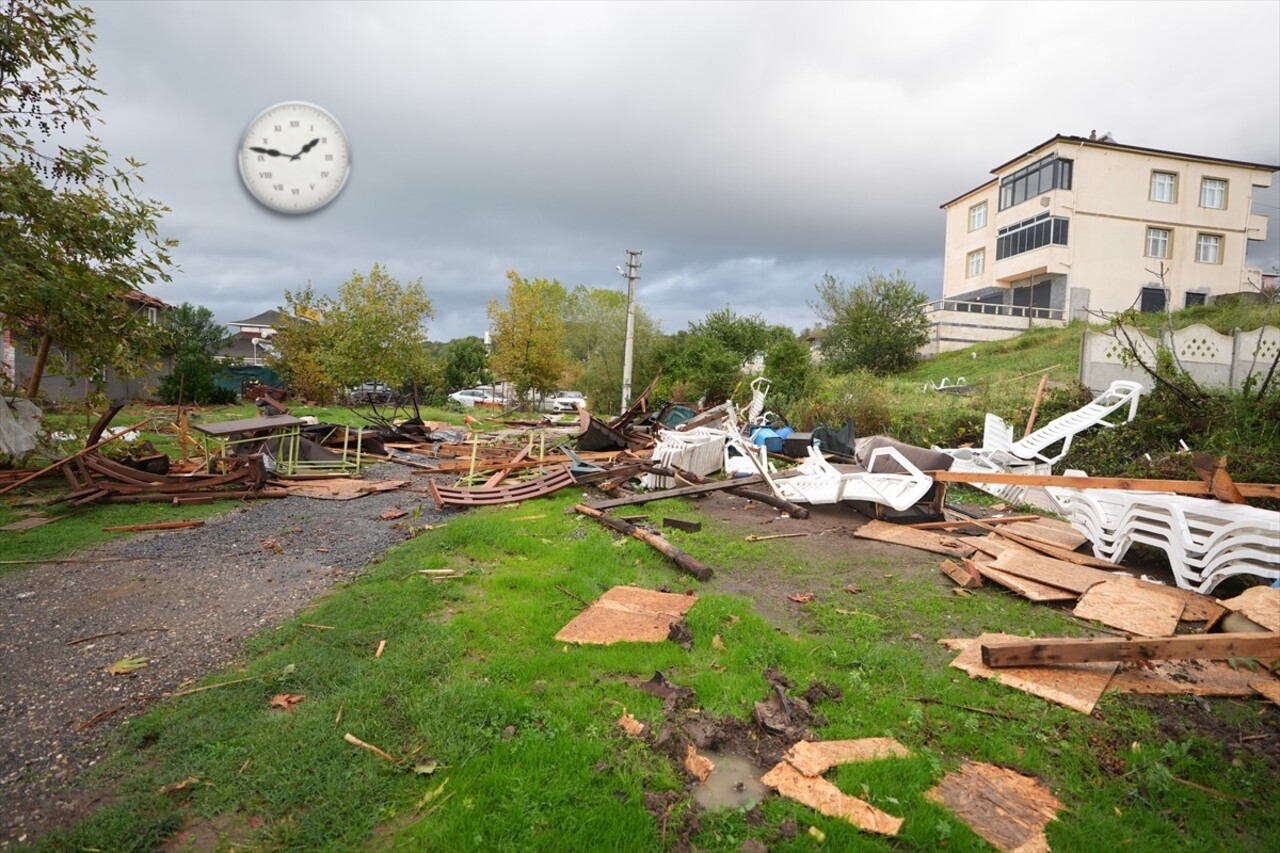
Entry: 1:47
